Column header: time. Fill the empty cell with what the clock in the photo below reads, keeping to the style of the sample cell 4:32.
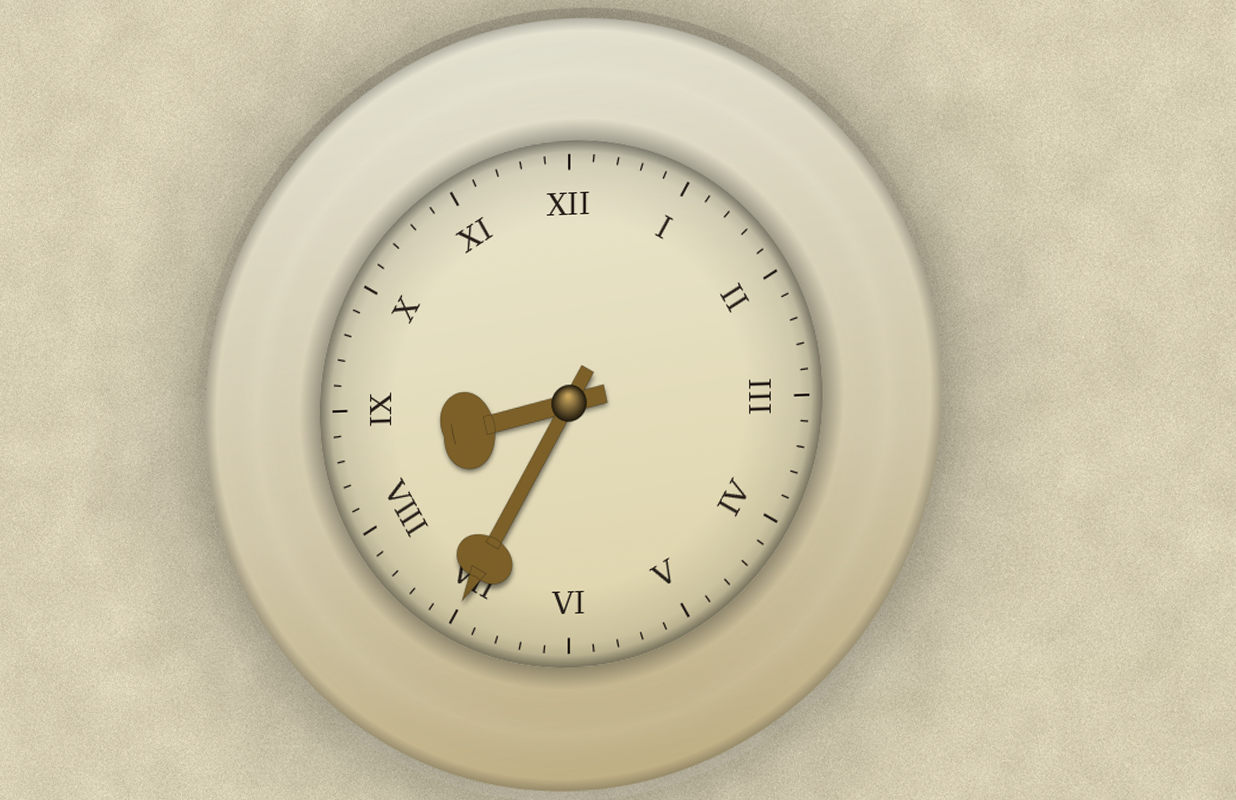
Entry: 8:35
